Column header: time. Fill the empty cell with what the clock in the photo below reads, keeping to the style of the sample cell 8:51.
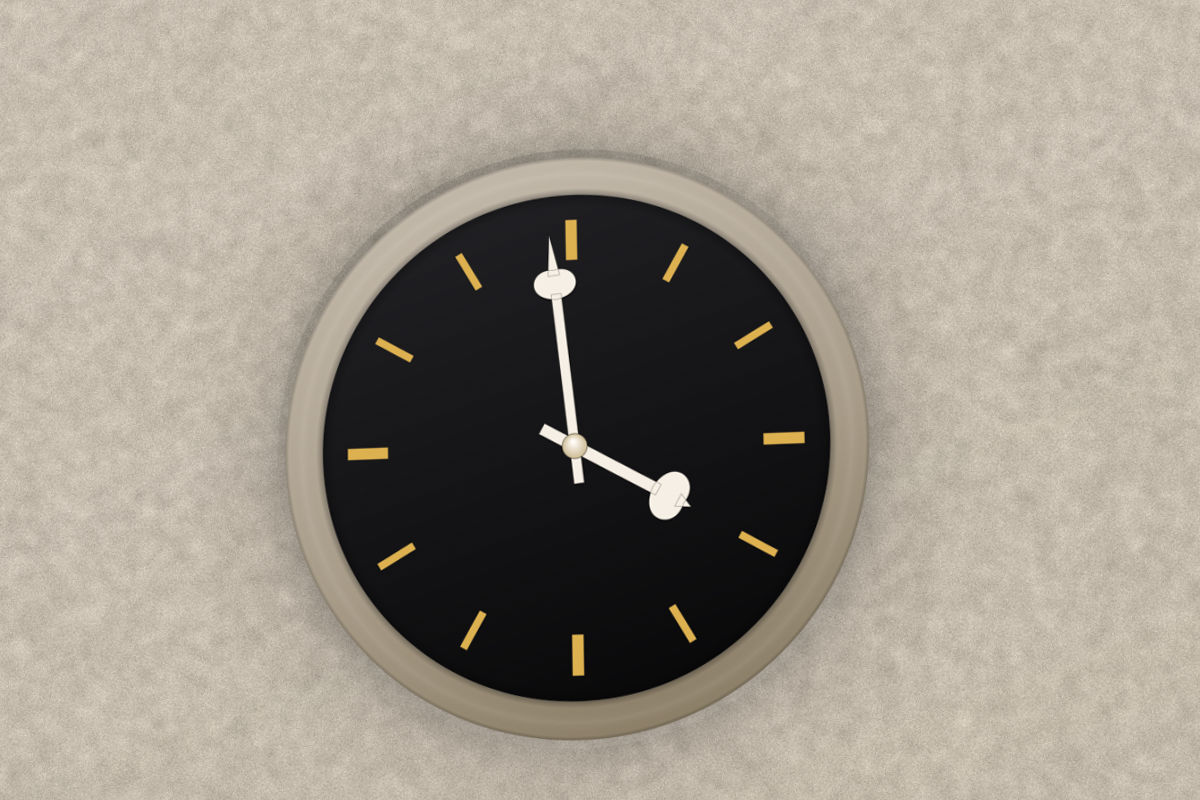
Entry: 3:59
